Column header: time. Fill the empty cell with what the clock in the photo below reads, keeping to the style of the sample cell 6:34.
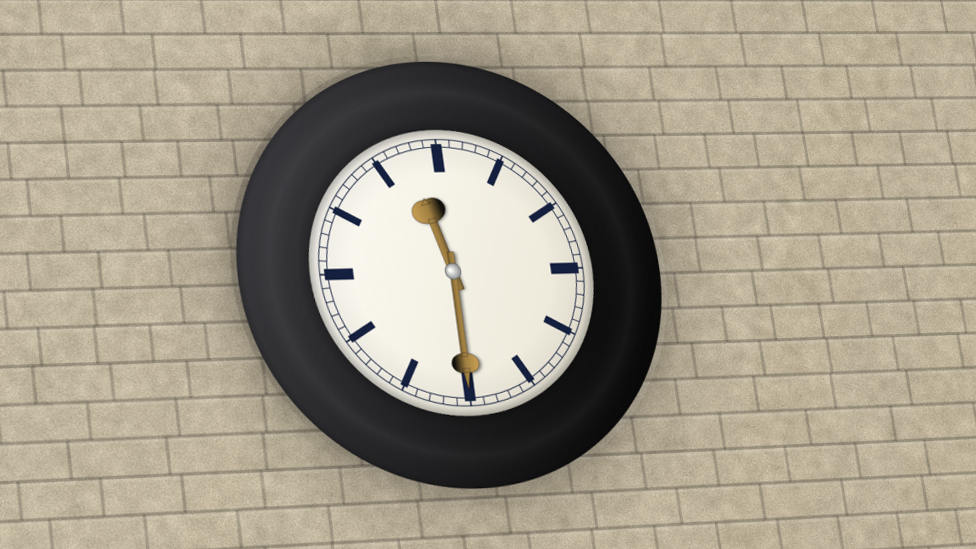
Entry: 11:30
